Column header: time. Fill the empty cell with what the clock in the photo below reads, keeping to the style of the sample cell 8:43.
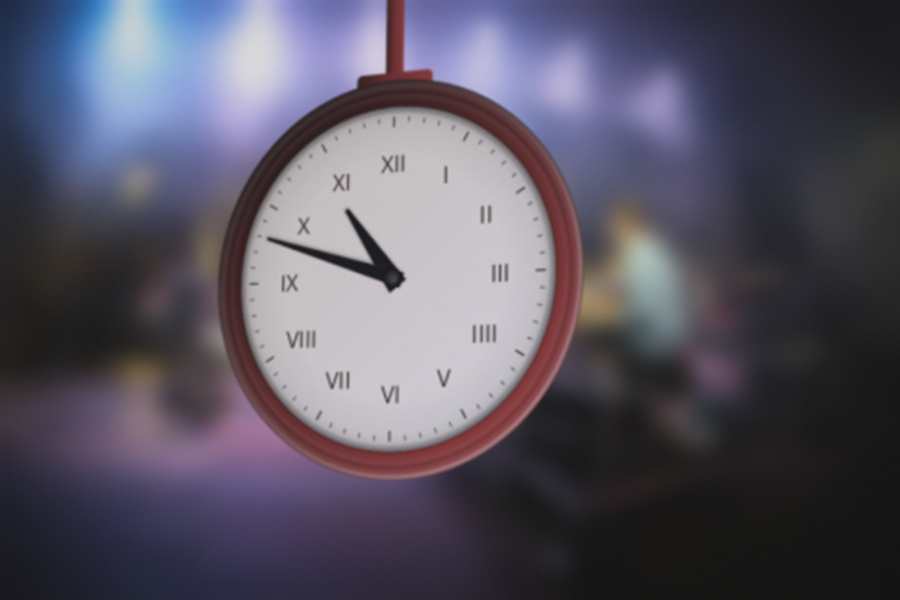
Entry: 10:48
